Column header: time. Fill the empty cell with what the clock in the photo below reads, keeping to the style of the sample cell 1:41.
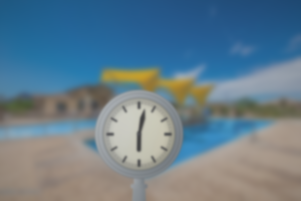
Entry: 6:02
